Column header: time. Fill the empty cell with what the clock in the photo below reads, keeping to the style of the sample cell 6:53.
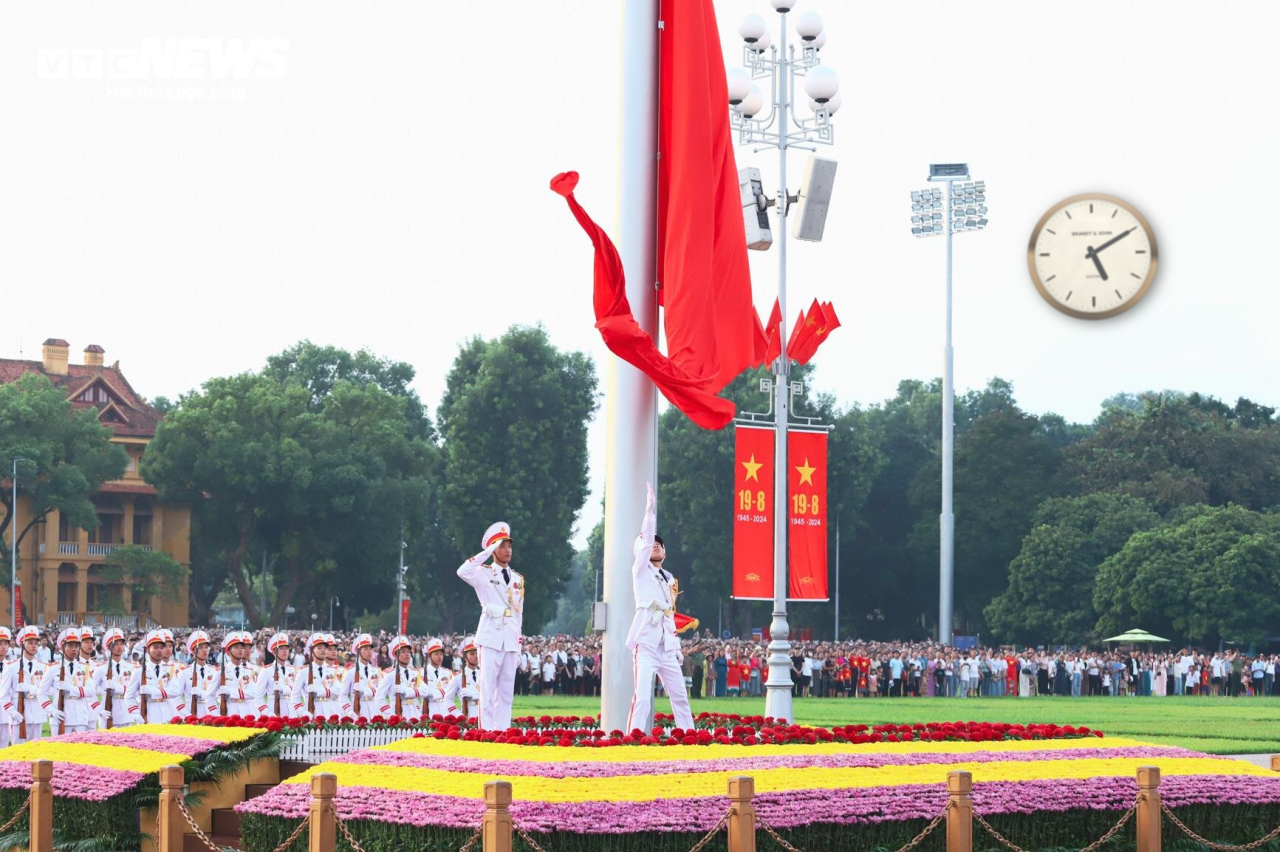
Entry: 5:10
